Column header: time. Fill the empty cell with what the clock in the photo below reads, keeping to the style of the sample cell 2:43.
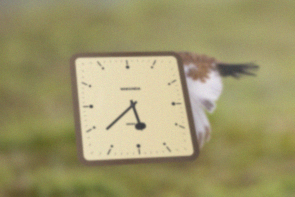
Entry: 5:38
